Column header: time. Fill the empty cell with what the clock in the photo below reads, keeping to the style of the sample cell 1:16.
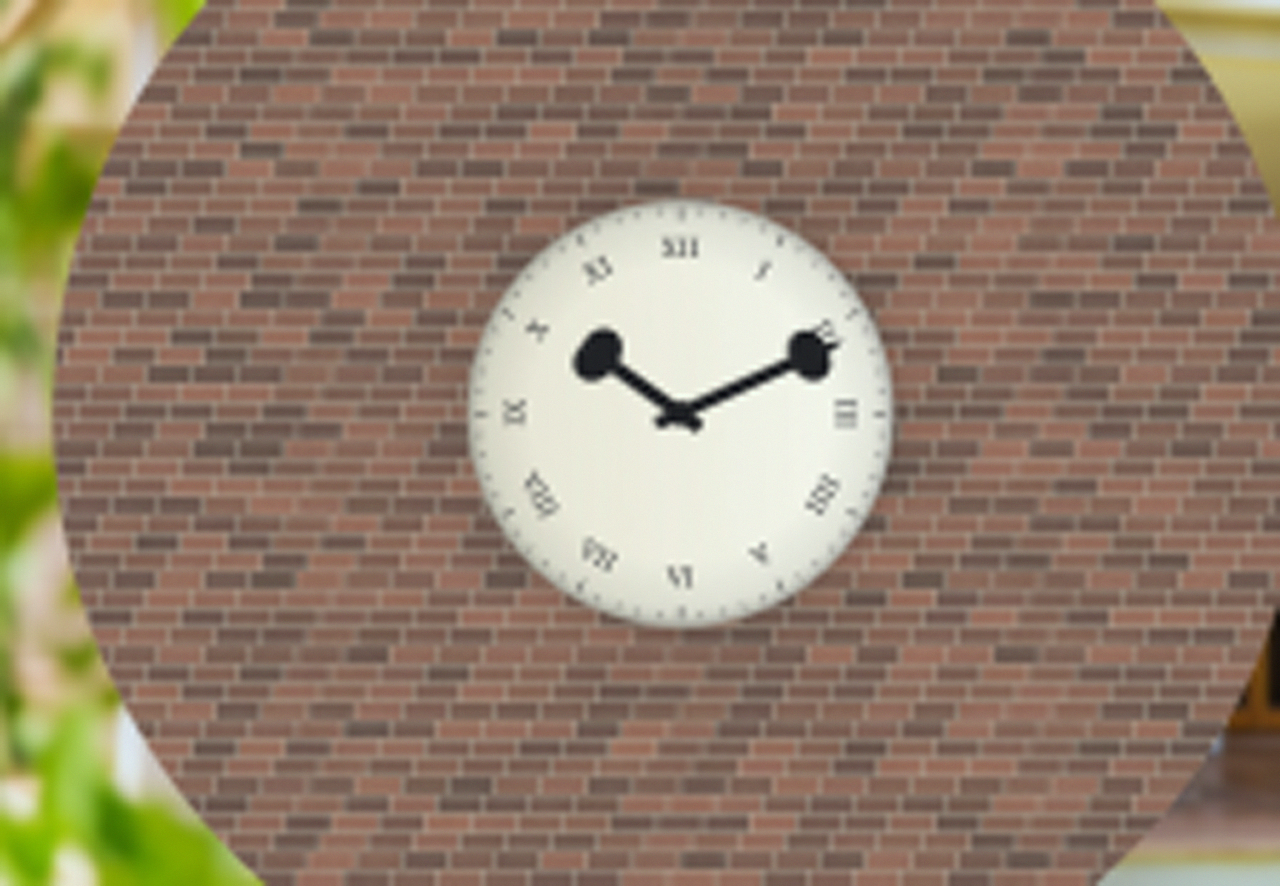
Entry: 10:11
